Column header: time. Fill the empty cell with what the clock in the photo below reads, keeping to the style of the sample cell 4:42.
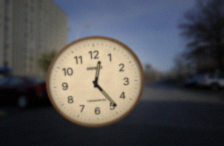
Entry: 12:24
